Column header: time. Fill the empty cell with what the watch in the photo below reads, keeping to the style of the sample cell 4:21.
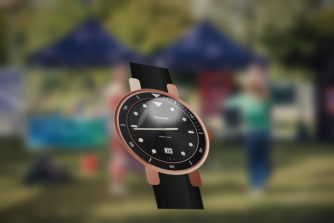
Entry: 2:44
